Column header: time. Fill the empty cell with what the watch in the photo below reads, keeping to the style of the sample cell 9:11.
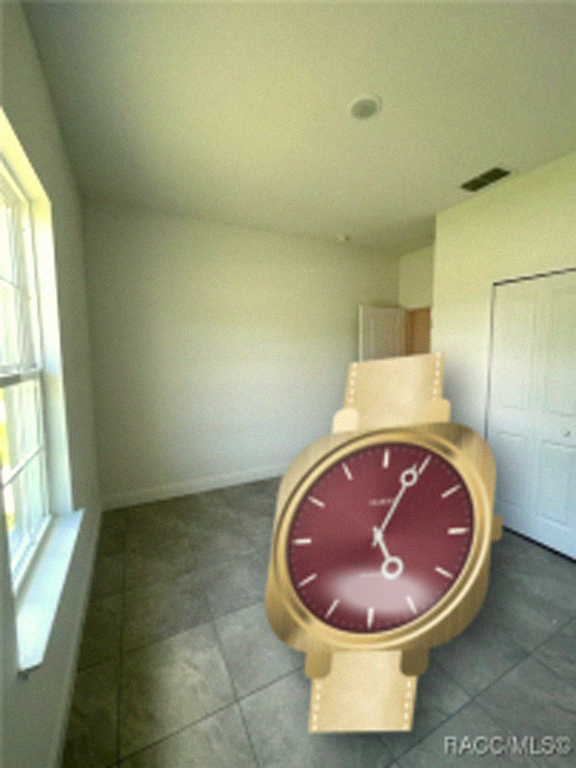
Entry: 5:04
